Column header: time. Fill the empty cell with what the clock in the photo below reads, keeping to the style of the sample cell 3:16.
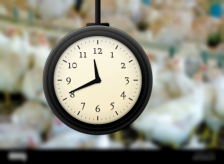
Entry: 11:41
